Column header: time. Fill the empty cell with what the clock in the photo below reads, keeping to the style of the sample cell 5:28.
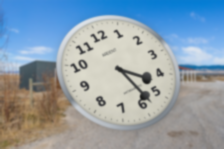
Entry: 4:28
